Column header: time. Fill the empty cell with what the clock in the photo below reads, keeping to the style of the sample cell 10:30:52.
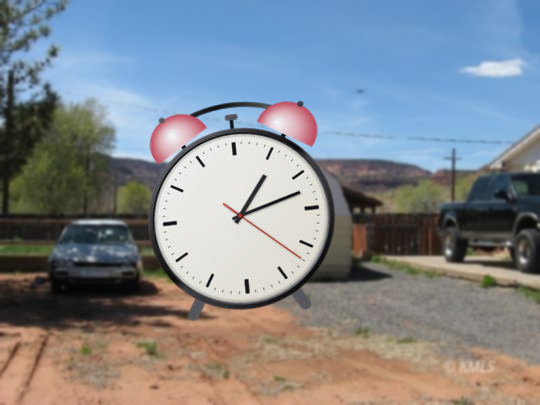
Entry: 1:12:22
